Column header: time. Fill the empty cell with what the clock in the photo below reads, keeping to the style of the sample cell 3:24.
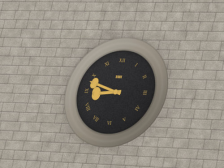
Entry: 8:48
